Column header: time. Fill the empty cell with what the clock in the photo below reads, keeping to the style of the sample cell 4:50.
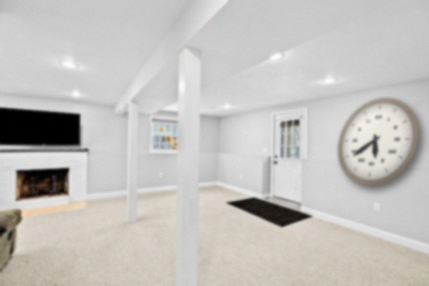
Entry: 5:39
